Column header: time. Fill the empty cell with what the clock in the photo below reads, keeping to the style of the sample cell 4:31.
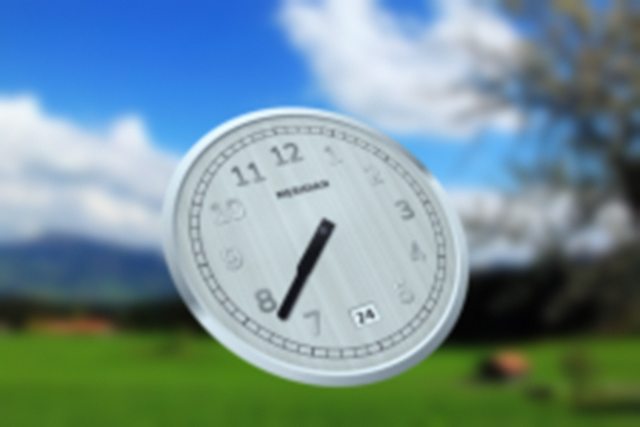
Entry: 7:38
